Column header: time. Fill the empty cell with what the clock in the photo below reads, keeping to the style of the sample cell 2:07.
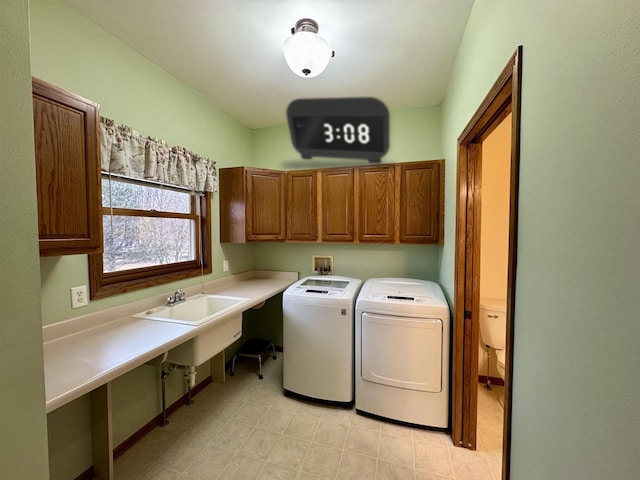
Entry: 3:08
